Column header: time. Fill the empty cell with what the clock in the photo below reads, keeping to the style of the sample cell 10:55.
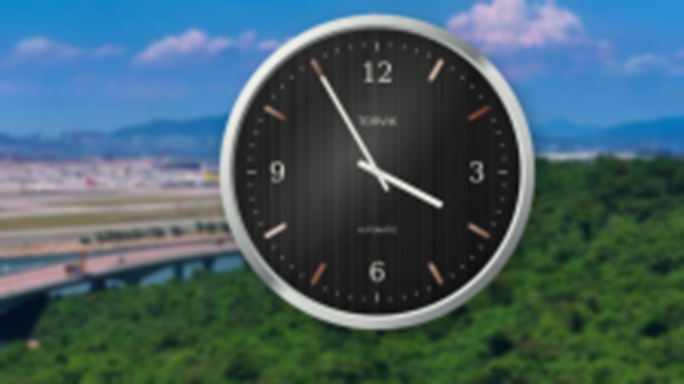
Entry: 3:55
